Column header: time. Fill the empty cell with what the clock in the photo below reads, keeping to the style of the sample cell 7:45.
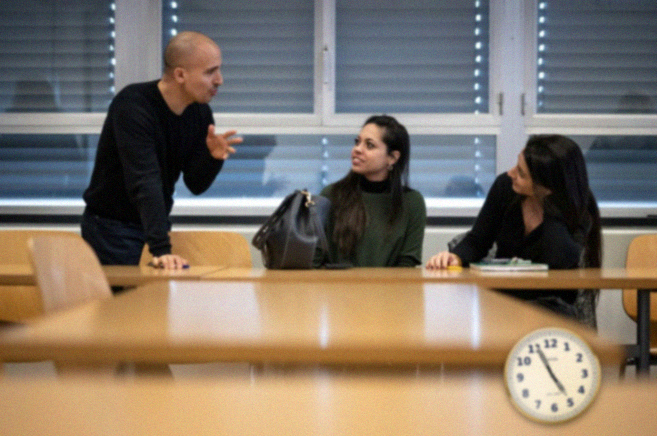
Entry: 4:56
